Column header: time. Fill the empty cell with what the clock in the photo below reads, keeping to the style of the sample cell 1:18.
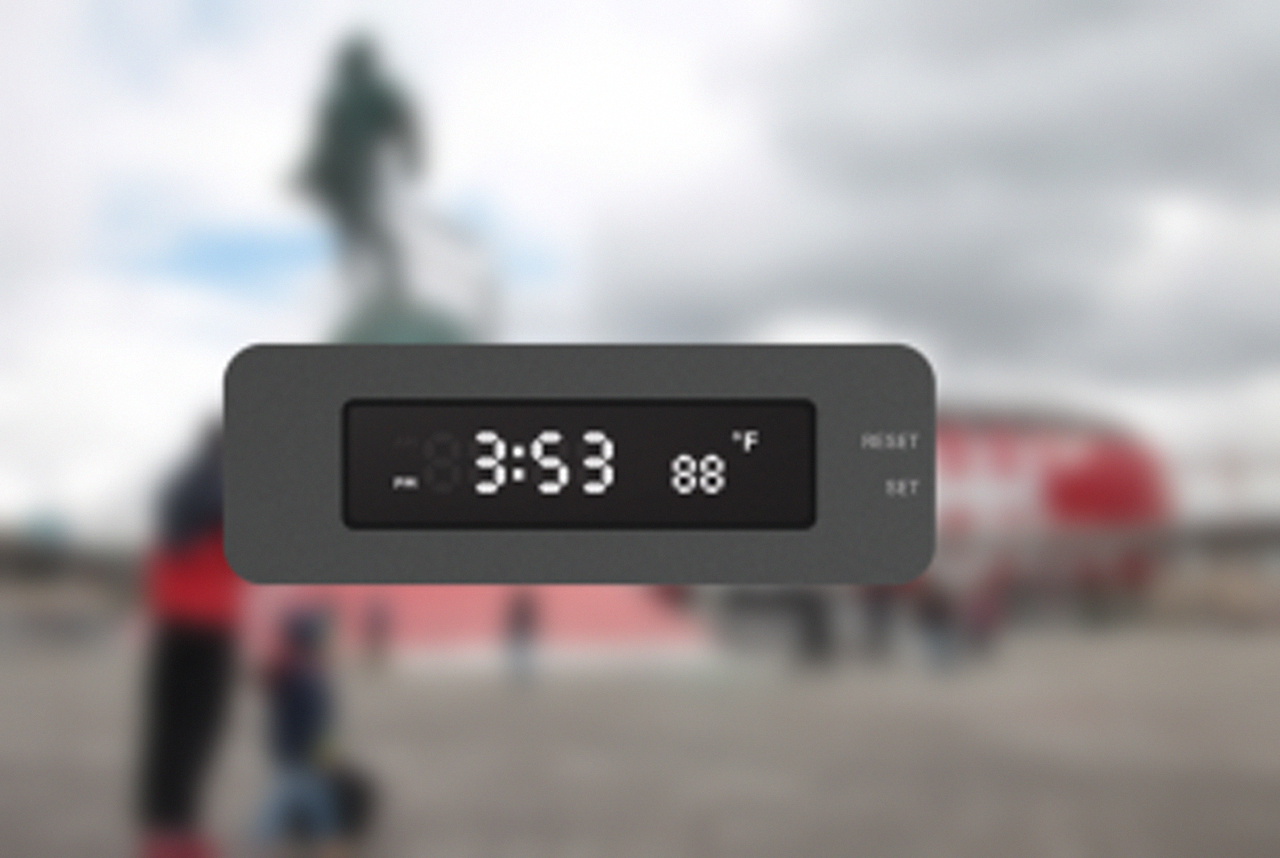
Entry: 3:53
